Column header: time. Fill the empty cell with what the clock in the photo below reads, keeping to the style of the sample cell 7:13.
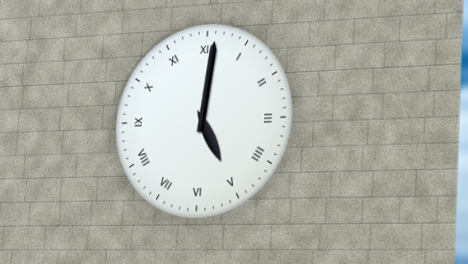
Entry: 5:01
